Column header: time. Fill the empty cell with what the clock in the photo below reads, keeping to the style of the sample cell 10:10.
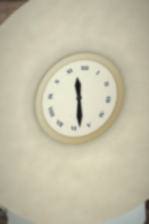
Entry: 11:28
